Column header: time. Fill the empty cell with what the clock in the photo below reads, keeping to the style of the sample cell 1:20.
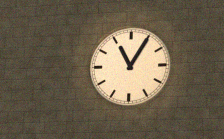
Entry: 11:05
